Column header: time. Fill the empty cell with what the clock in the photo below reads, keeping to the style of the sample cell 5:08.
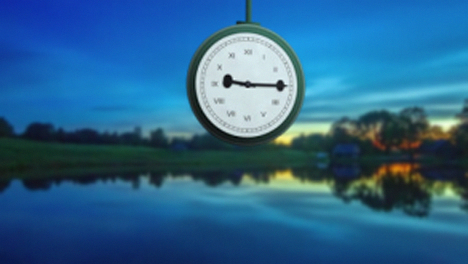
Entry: 9:15
